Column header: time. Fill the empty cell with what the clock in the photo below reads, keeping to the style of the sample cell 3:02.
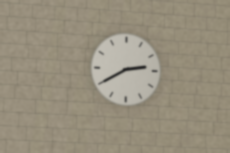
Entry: 2:40
